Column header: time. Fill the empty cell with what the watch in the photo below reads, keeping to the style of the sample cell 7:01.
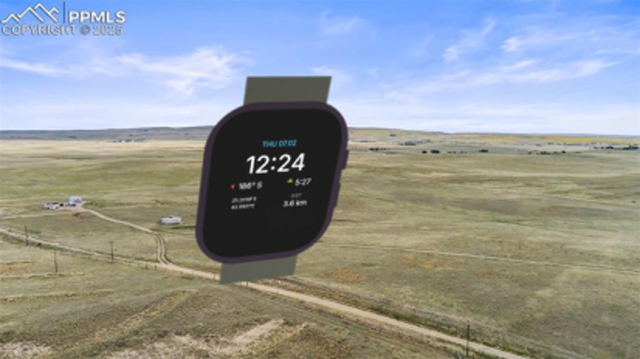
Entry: 12:24
